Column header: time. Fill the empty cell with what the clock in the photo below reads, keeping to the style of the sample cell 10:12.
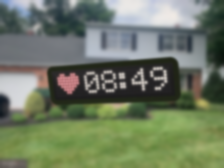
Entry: 8:49
